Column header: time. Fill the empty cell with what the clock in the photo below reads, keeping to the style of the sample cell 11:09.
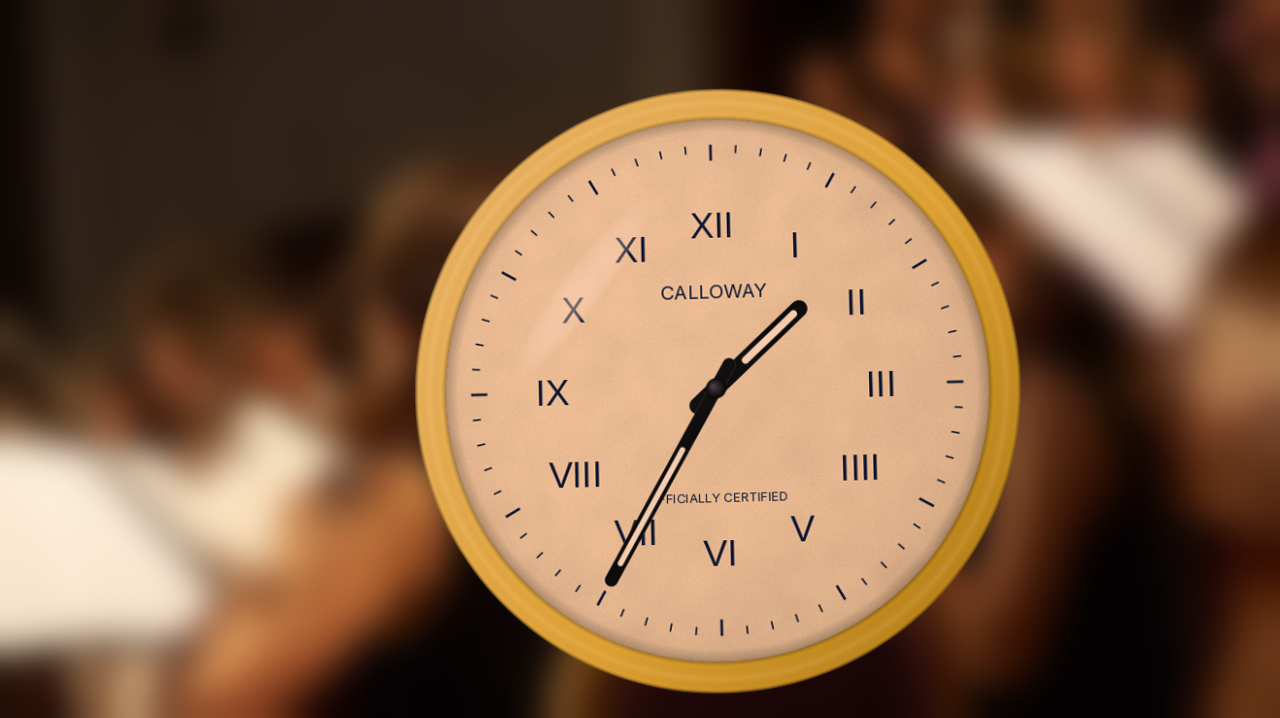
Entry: 1:35
